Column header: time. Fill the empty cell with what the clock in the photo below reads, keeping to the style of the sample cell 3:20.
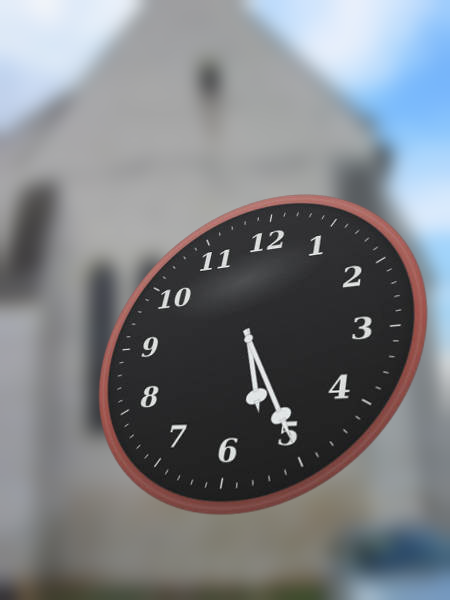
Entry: 5:25
